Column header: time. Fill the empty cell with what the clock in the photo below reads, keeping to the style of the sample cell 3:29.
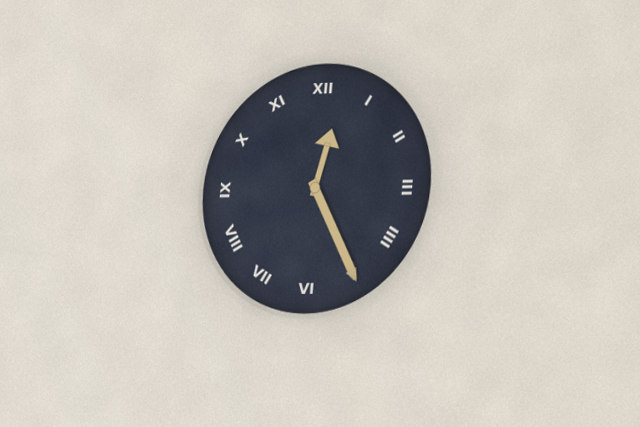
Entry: 12:25
